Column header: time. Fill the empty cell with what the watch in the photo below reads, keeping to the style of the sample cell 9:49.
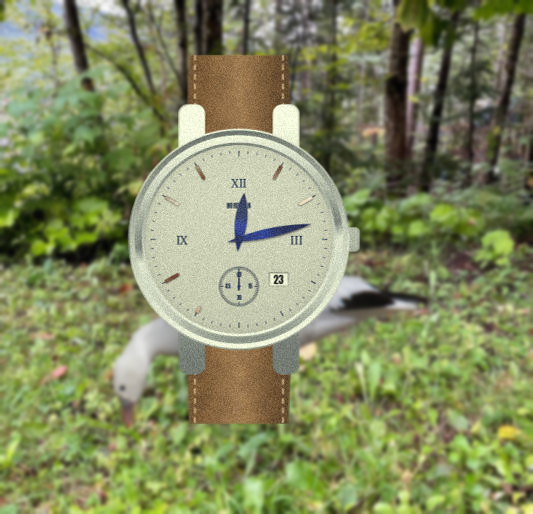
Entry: 12:13
